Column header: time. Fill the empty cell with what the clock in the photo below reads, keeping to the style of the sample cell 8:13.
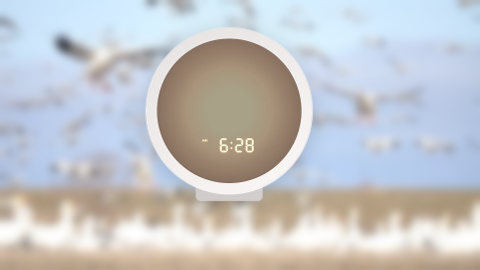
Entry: 6:28
